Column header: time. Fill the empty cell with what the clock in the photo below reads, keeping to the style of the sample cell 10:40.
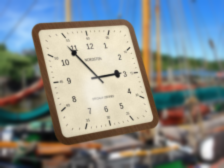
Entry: 2:54
